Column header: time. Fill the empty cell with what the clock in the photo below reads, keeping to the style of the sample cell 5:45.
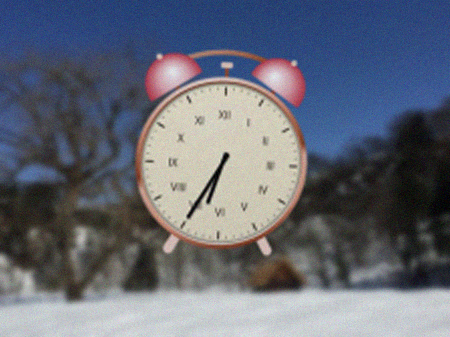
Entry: 6:35
